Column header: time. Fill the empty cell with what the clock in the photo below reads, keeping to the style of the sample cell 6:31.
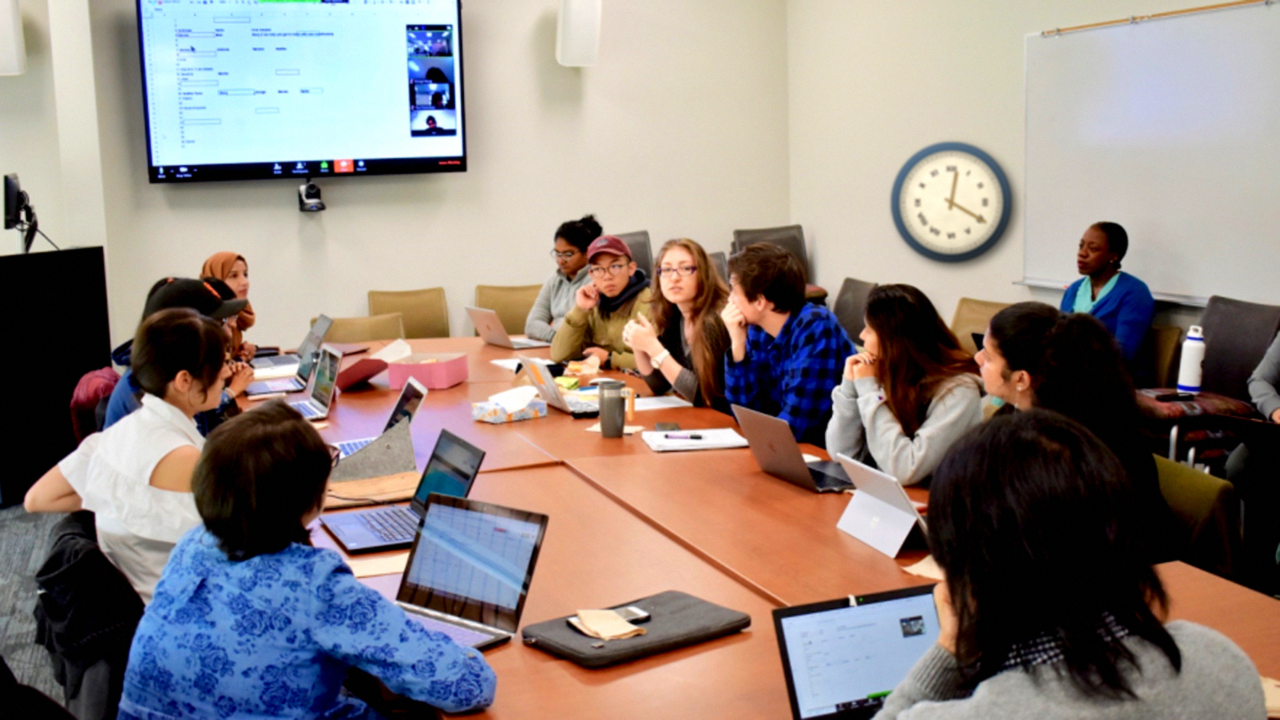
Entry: 12:20
